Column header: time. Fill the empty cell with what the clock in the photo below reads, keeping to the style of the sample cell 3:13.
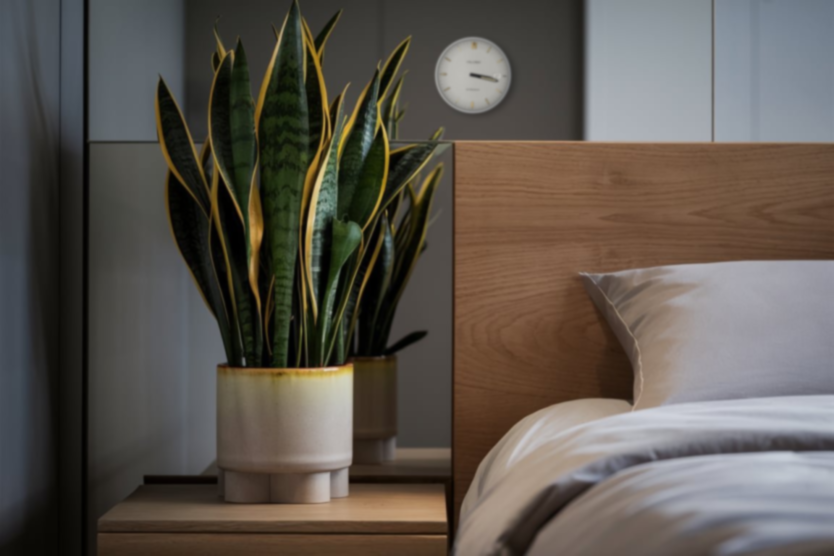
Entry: 3:17
